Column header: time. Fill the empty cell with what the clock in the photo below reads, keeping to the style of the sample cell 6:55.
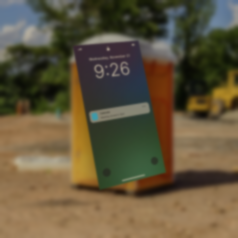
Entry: 9:26
